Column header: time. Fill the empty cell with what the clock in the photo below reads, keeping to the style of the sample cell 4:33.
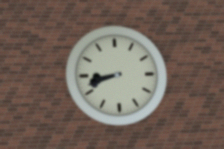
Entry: 8:42
